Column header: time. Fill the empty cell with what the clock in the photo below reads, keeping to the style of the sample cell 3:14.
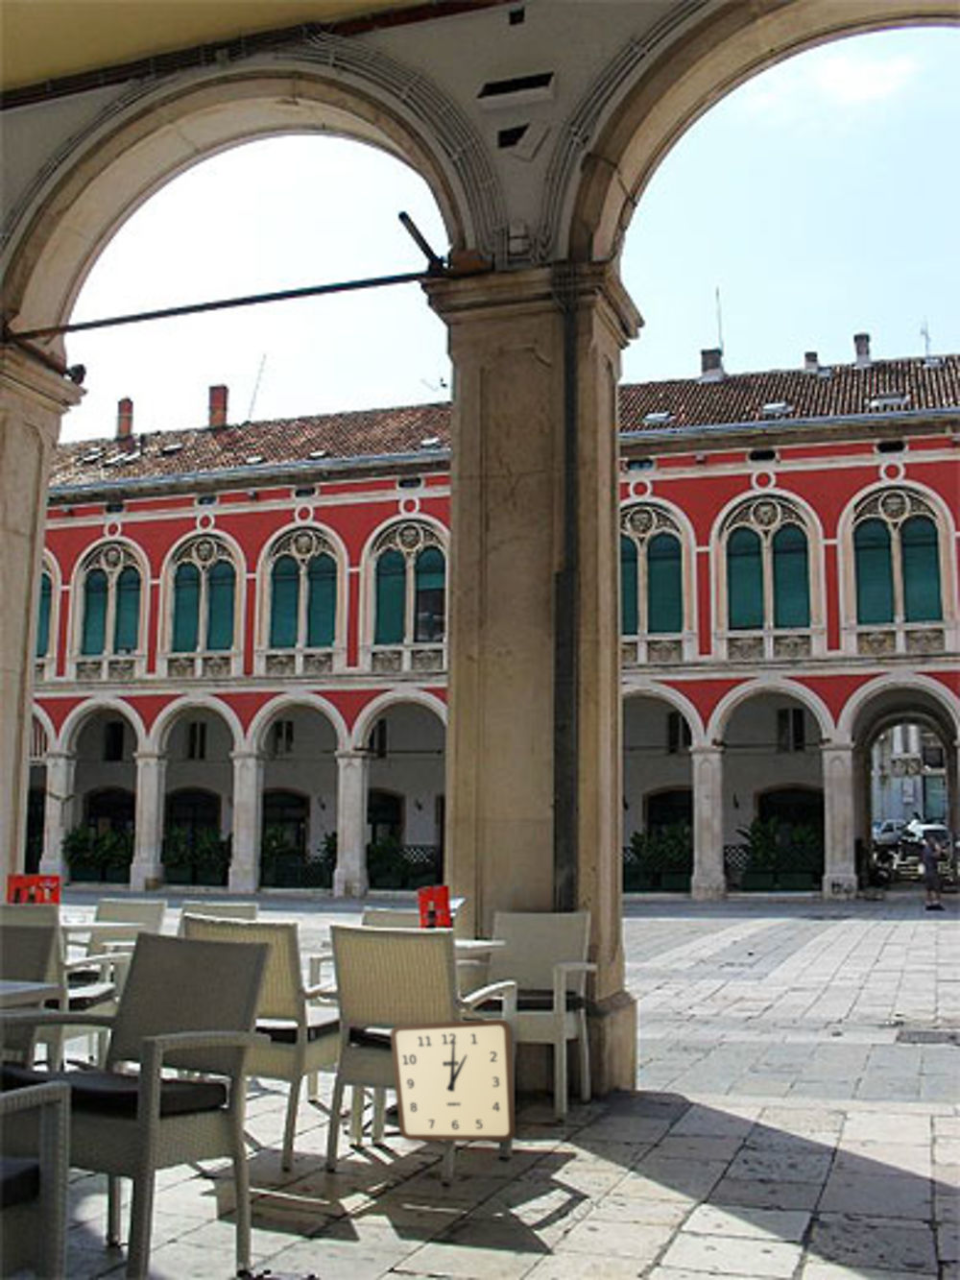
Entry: 1:01
